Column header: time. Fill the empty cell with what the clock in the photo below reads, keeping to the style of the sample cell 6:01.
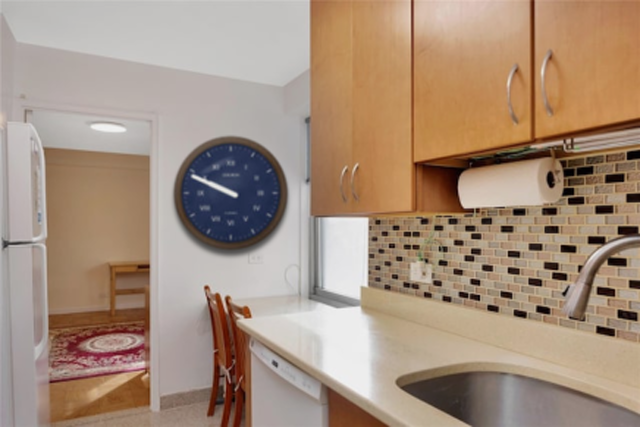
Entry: 9:49
